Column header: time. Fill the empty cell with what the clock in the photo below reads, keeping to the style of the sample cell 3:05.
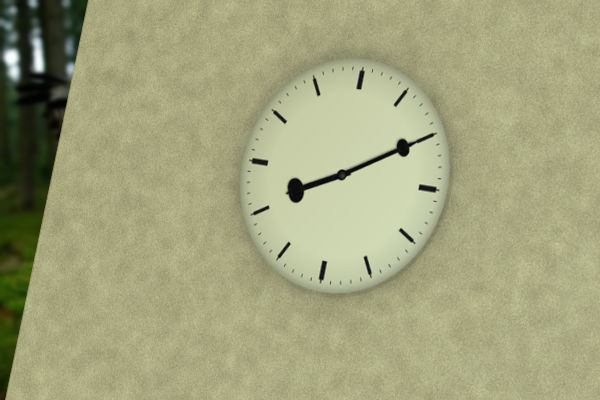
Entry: 8:10
